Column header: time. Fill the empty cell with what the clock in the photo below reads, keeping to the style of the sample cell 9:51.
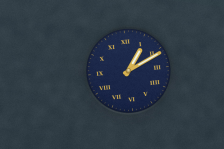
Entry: 1:11
